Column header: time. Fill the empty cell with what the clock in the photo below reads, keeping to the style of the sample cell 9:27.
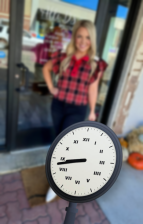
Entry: 8:43
